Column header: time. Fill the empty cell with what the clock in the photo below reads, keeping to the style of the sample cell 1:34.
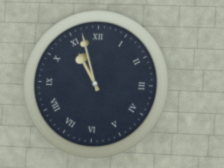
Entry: 10:57
